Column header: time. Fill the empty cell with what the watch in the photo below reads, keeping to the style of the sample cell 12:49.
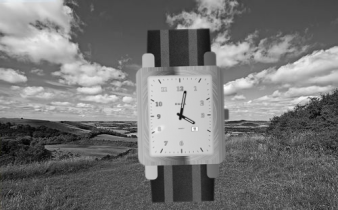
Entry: 4:02
